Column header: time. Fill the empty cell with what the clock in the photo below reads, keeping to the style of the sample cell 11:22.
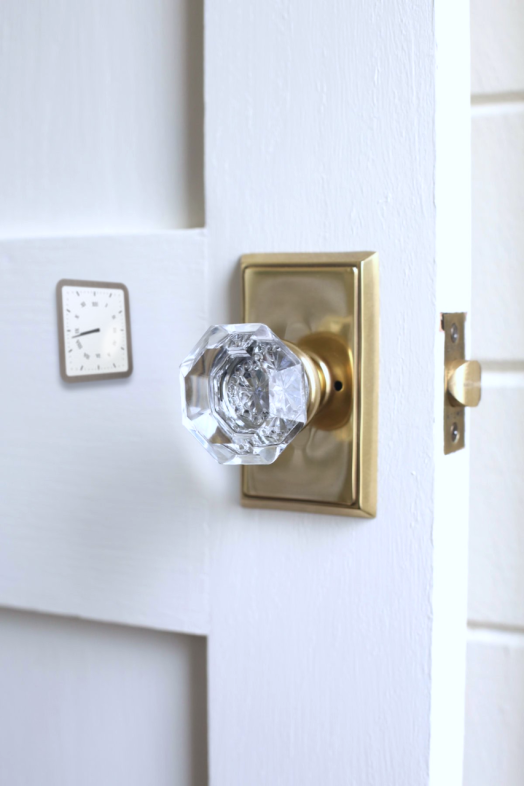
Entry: 8:43
